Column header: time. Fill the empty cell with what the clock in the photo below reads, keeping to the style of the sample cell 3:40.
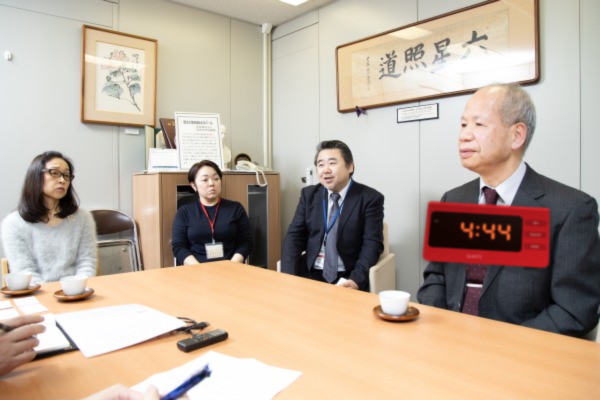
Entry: 4:44
